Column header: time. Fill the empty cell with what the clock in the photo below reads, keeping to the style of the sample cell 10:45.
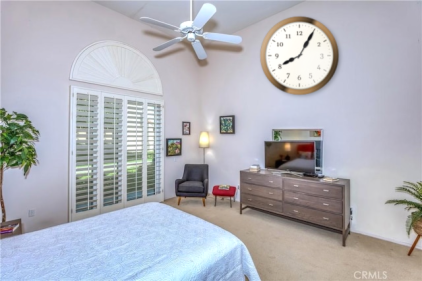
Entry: 8:05
